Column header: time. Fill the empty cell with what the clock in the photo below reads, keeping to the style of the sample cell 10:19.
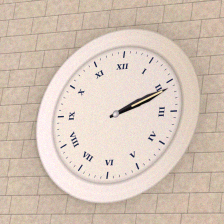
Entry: 2:11
